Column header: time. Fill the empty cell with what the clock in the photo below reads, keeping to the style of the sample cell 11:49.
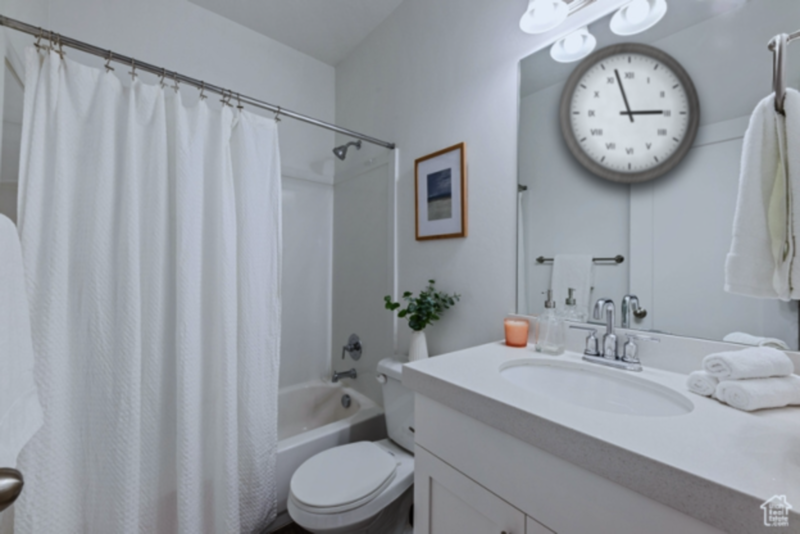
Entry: 2:57
